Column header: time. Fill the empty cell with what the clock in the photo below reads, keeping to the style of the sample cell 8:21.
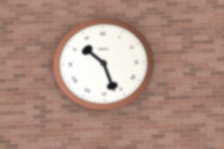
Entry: 10:27
